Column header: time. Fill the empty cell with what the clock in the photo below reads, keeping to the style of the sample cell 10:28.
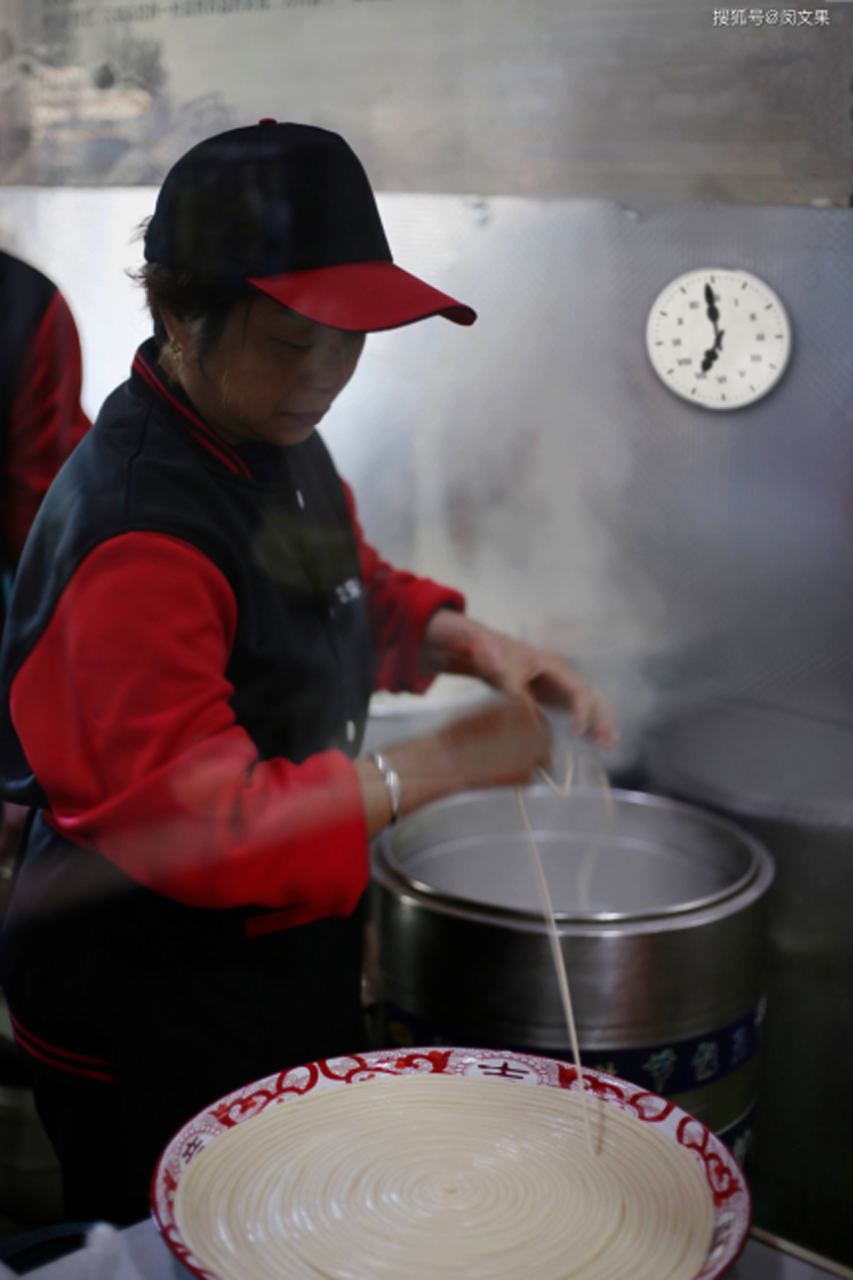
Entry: 6:59
